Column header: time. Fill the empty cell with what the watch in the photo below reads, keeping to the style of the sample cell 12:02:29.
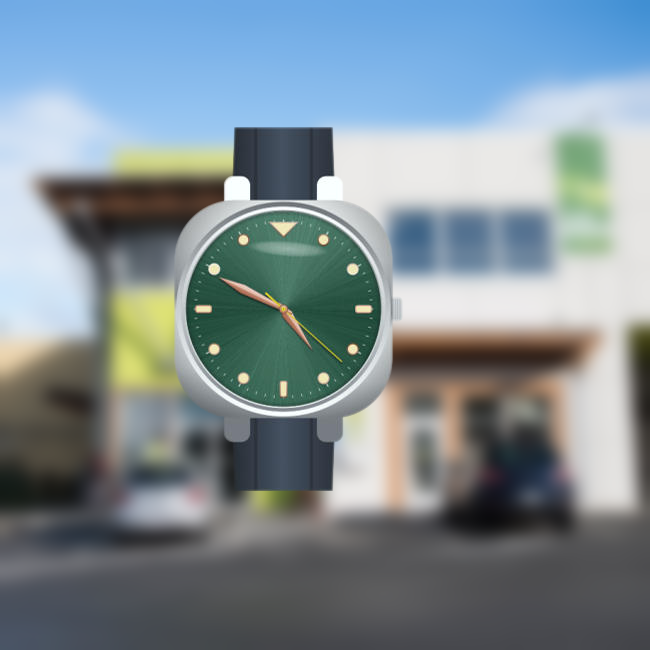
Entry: 4:49:22
